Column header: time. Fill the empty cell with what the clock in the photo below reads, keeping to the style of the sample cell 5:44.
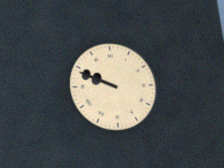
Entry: 9:49
